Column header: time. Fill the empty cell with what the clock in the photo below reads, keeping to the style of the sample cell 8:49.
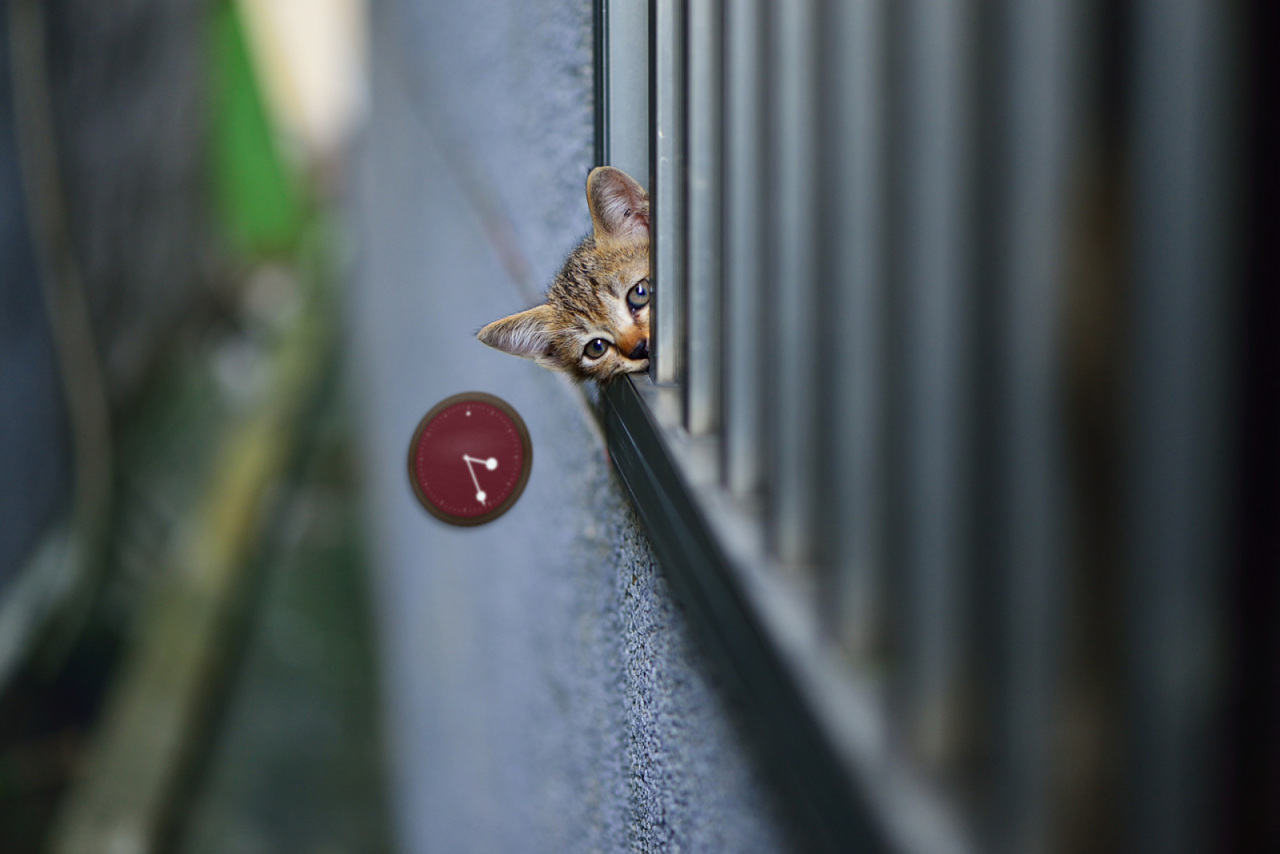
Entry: 3:26
